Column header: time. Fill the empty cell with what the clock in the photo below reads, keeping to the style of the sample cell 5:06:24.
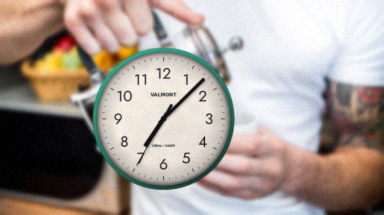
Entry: 7:07:35
